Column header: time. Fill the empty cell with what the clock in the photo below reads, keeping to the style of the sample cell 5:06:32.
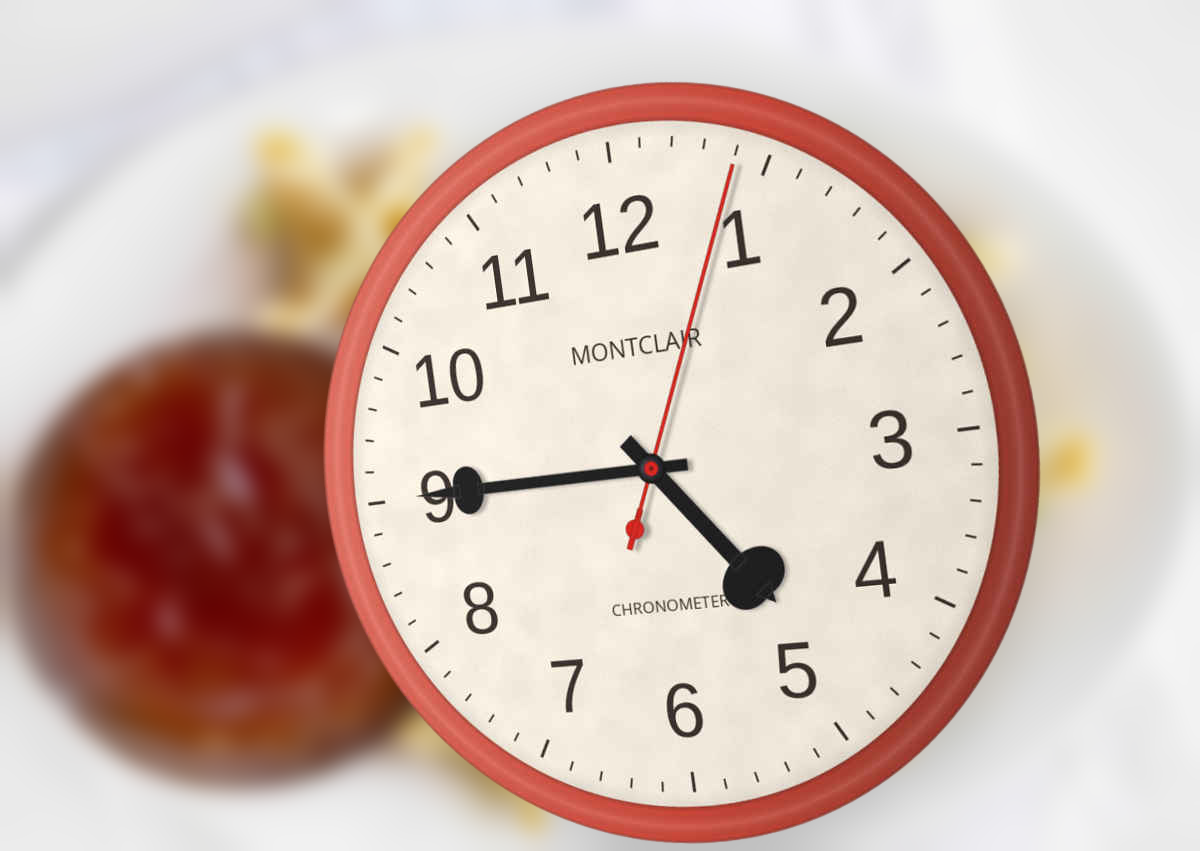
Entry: 4:45:04
